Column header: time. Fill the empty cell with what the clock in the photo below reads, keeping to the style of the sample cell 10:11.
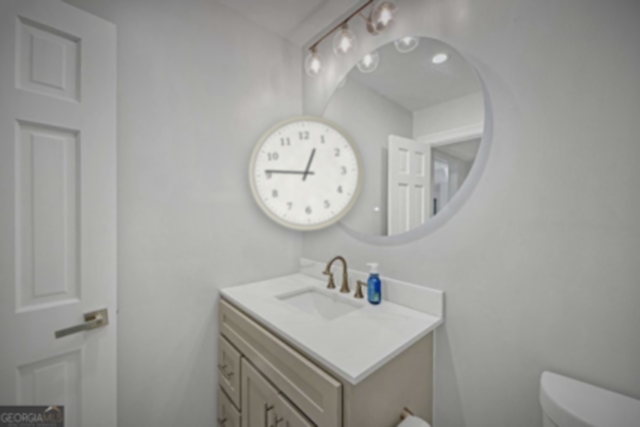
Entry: 12:46
